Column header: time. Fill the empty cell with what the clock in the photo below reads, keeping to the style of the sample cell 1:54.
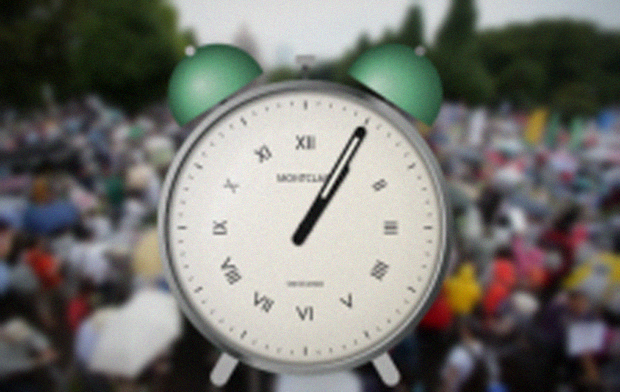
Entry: 1:05
